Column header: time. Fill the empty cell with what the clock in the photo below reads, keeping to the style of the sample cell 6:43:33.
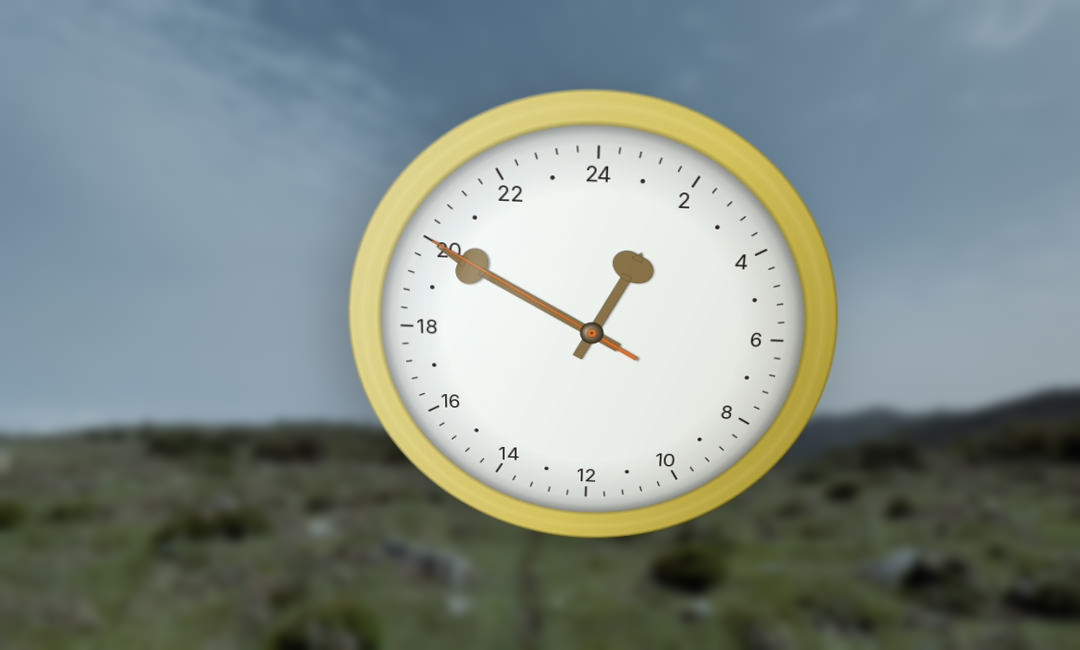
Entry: 1:49:50
